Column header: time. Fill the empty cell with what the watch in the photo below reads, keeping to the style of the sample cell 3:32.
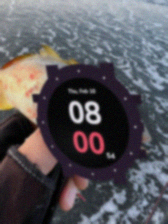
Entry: 8:00
